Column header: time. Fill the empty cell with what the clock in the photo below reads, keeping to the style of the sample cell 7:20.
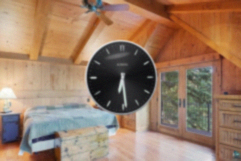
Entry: 6:29
